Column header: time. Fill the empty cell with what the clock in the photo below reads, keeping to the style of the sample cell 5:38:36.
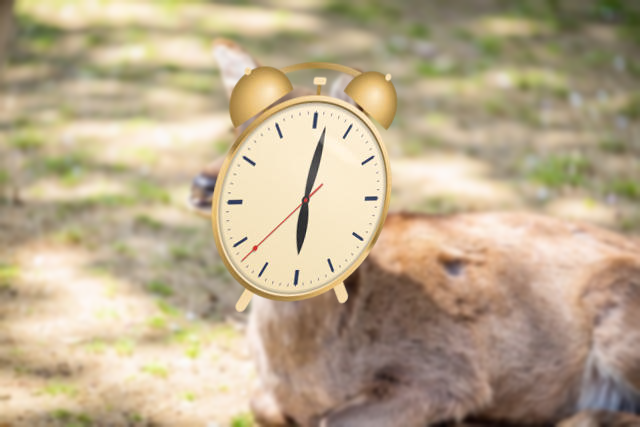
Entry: 6:01:38
